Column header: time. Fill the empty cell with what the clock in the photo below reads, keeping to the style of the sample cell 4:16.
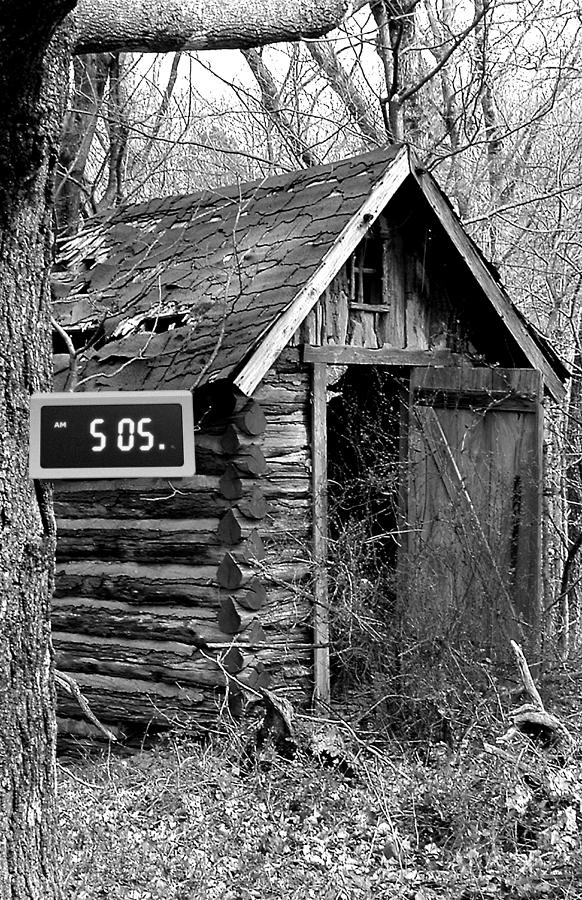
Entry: 5:05
